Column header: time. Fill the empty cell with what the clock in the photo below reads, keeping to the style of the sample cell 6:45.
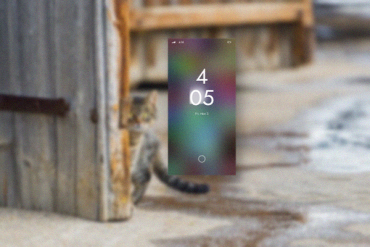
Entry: 4:05
